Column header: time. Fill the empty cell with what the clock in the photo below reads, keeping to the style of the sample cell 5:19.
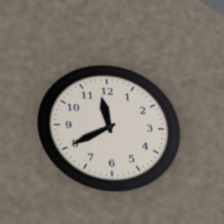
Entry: 11:40
